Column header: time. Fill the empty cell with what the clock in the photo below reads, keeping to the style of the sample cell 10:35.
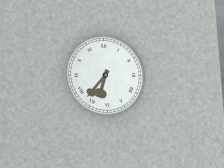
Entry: 6:37
